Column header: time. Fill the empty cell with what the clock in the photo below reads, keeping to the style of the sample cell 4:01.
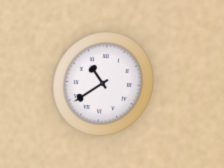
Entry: 10:39
